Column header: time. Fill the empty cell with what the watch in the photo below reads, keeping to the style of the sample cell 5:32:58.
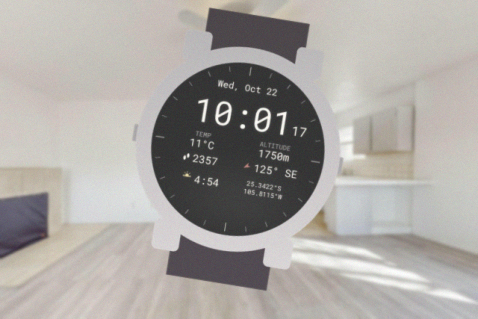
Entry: 10:01:17
